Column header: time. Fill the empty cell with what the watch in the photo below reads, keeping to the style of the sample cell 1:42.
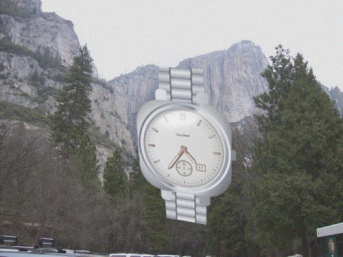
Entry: 4:36
